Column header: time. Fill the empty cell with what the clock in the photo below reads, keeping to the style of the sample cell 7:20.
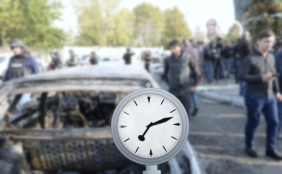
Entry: 7:12
